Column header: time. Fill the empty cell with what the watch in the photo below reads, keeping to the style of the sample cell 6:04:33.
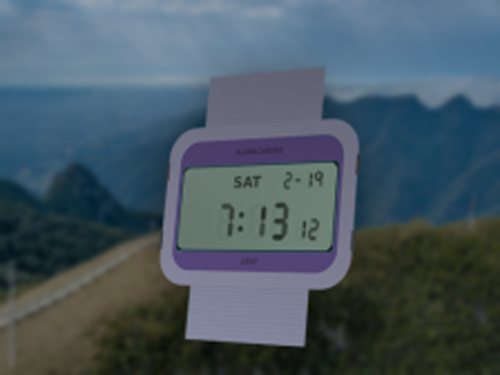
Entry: 7:13:12
